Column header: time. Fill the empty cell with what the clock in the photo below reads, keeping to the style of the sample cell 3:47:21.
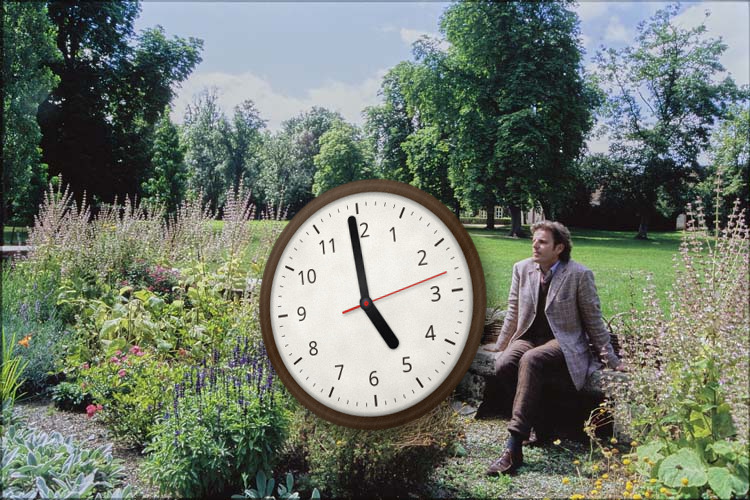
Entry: 4:59:13
